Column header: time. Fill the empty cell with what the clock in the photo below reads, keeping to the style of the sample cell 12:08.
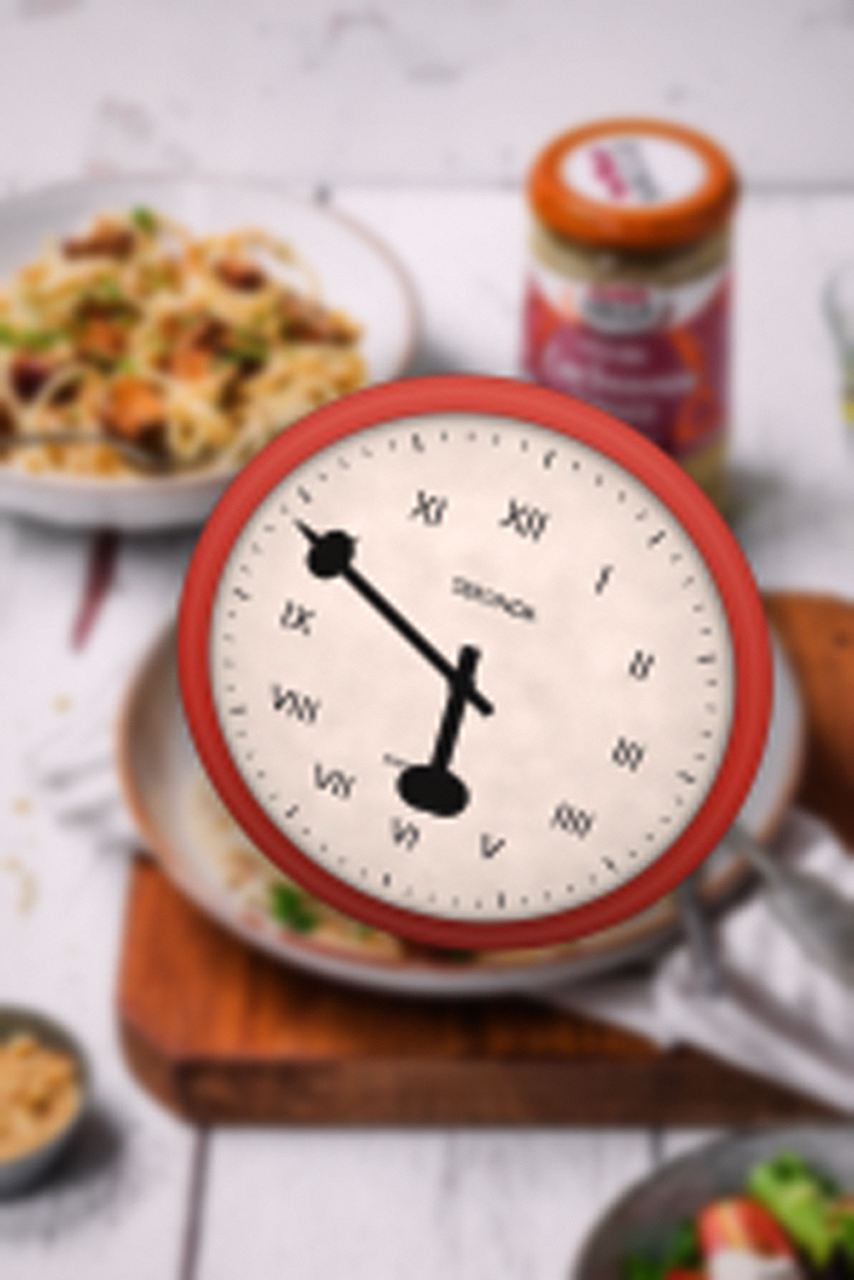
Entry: 5:49
